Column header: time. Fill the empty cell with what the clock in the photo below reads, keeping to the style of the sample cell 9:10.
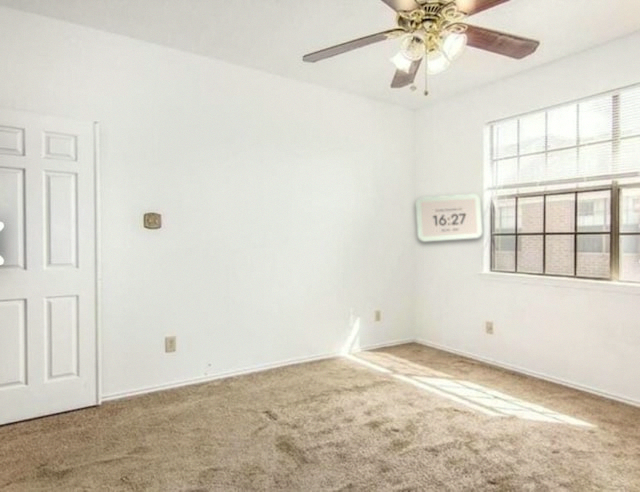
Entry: 16:27
